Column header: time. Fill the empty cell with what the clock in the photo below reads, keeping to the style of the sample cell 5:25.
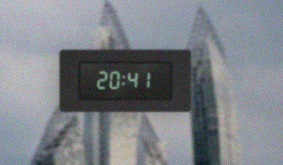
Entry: 20:41
